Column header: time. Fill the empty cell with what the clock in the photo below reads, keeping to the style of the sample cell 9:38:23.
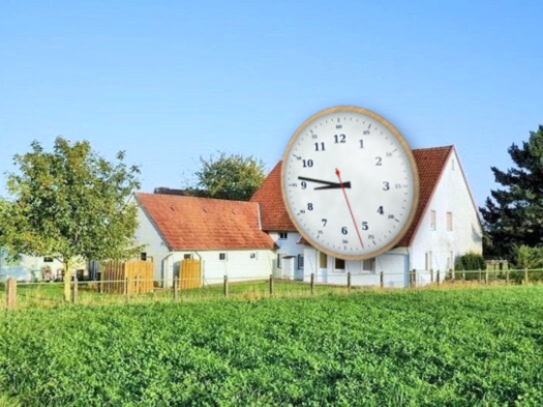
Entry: 8:46:27
